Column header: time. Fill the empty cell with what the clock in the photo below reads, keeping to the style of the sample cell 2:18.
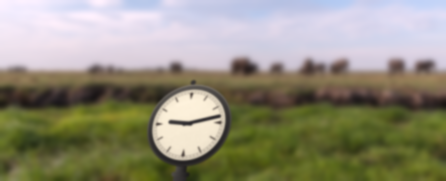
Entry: 9:13
